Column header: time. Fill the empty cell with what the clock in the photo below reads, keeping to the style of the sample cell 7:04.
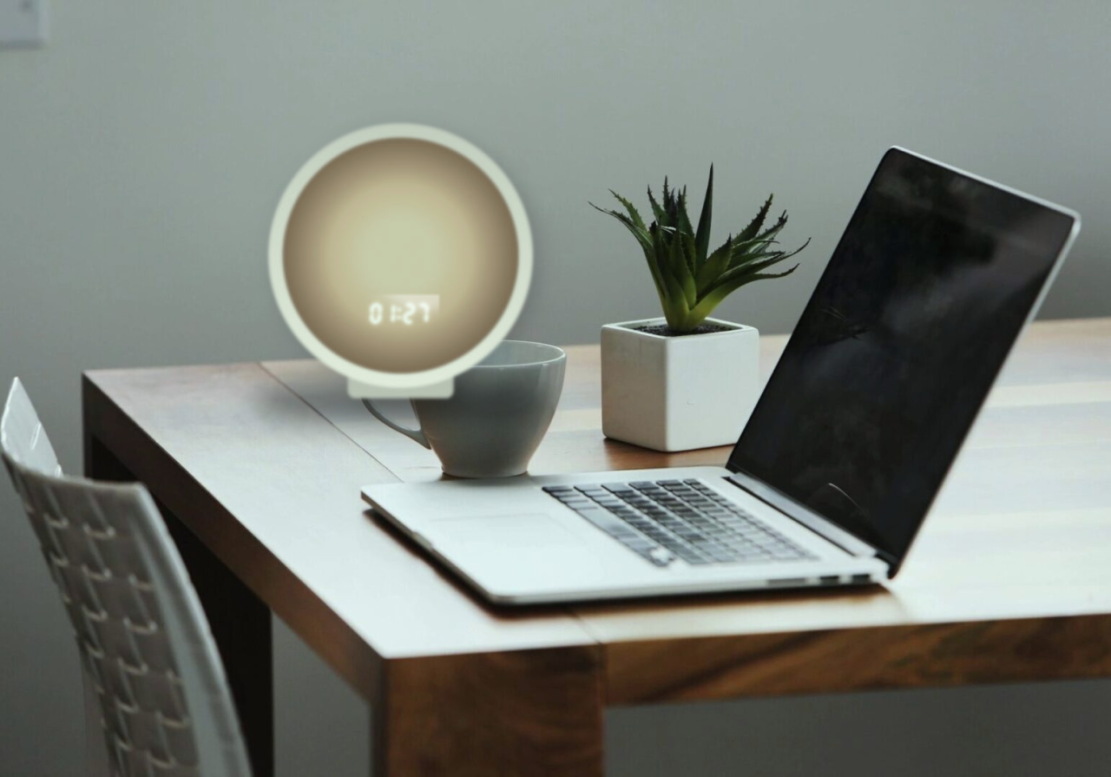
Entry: 1:27
